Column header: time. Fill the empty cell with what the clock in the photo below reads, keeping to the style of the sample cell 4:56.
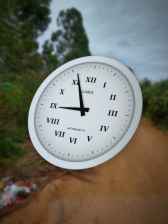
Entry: 8:56
